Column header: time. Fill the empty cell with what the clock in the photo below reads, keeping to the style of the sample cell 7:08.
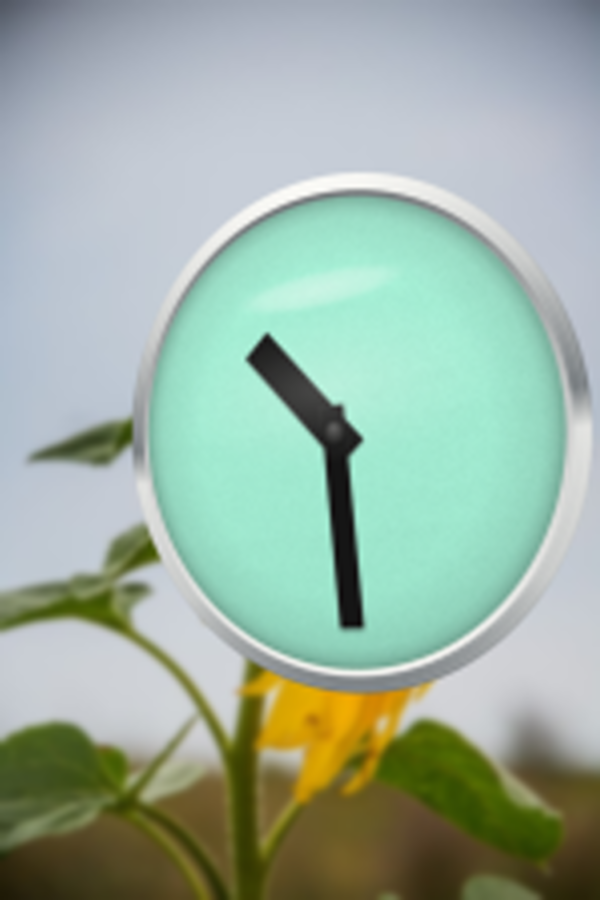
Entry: 10:29
